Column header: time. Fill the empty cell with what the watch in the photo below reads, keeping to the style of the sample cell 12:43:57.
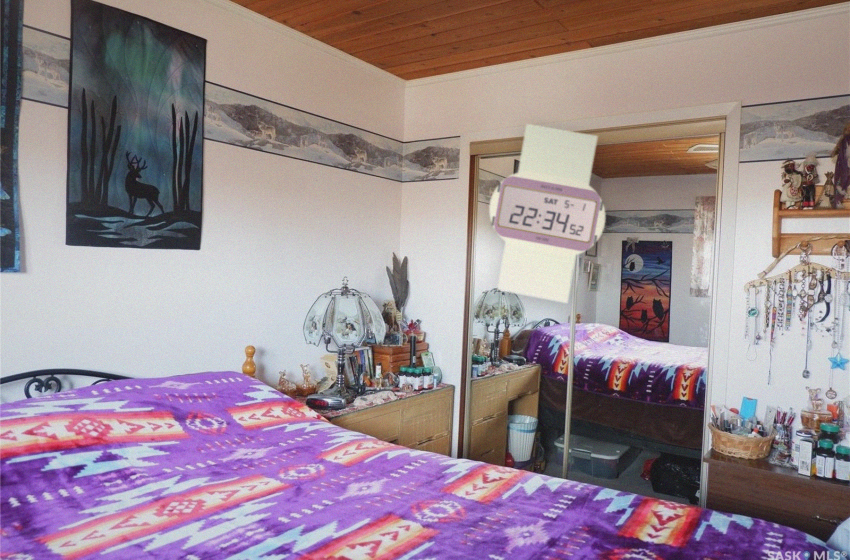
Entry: 22:34:52
